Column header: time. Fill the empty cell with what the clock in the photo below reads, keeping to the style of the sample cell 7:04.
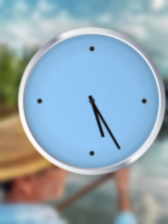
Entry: 5:25
